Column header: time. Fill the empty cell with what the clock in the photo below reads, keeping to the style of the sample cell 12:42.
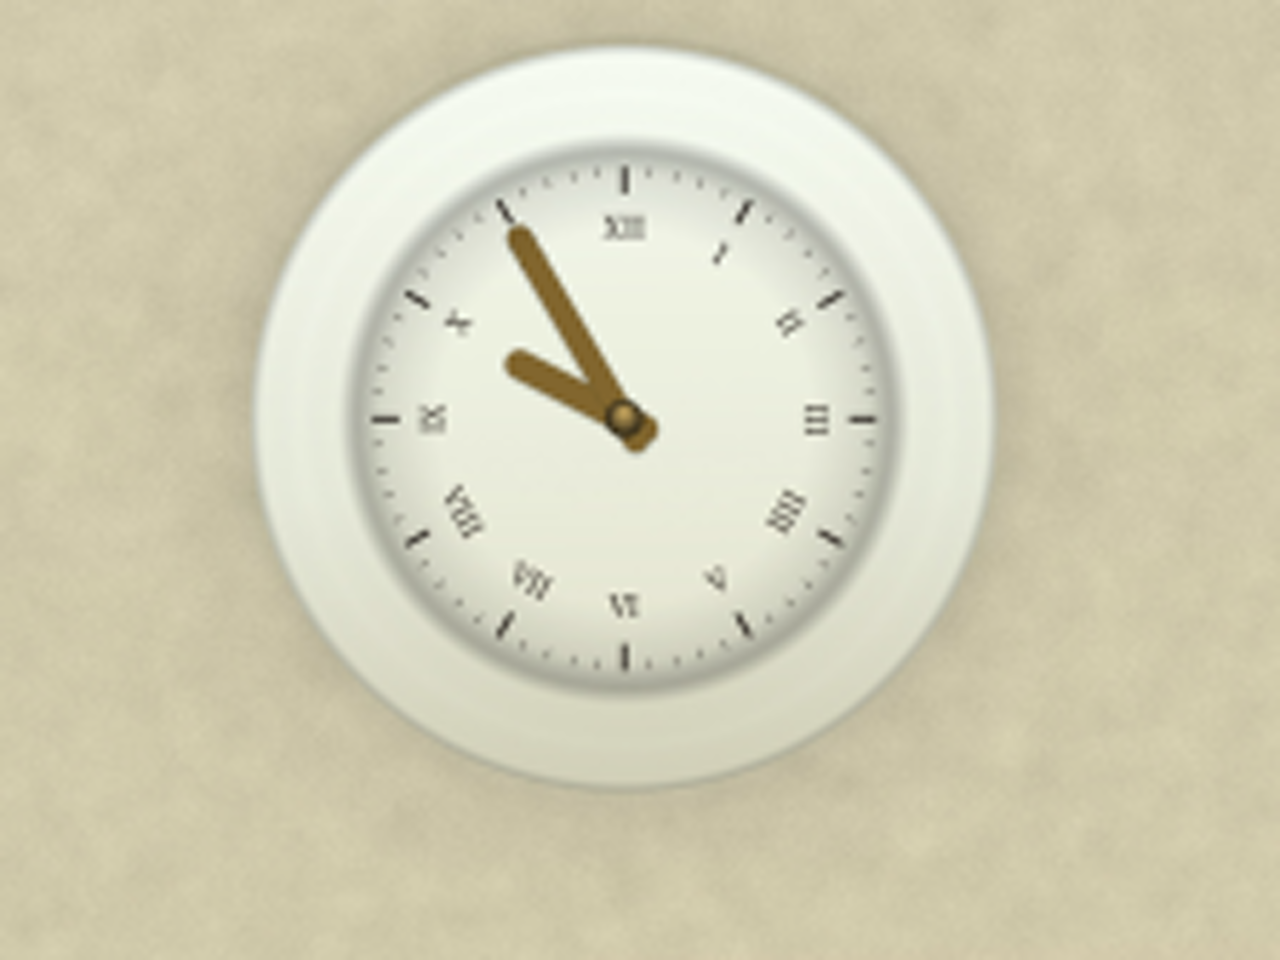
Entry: 9:55
